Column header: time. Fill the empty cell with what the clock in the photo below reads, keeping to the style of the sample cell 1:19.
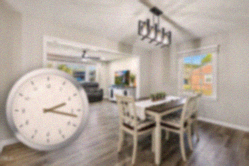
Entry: 2:17
